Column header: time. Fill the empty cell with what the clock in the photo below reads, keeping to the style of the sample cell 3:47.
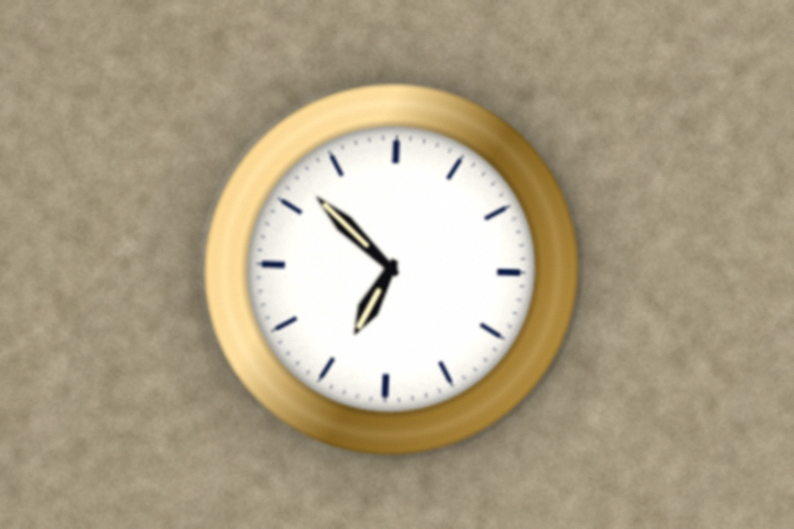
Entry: 6:52
